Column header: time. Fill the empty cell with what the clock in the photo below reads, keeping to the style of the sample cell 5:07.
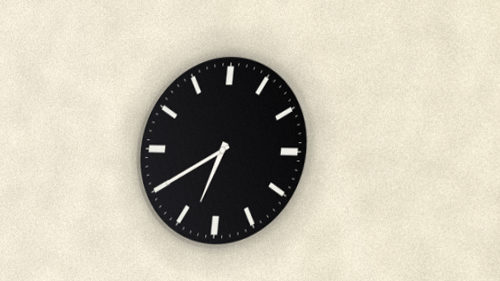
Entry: 6:40
